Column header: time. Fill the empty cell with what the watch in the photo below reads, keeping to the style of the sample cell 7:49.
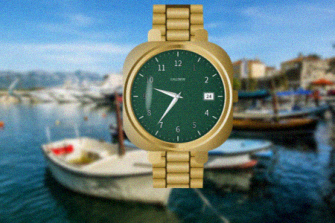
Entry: 9:36
